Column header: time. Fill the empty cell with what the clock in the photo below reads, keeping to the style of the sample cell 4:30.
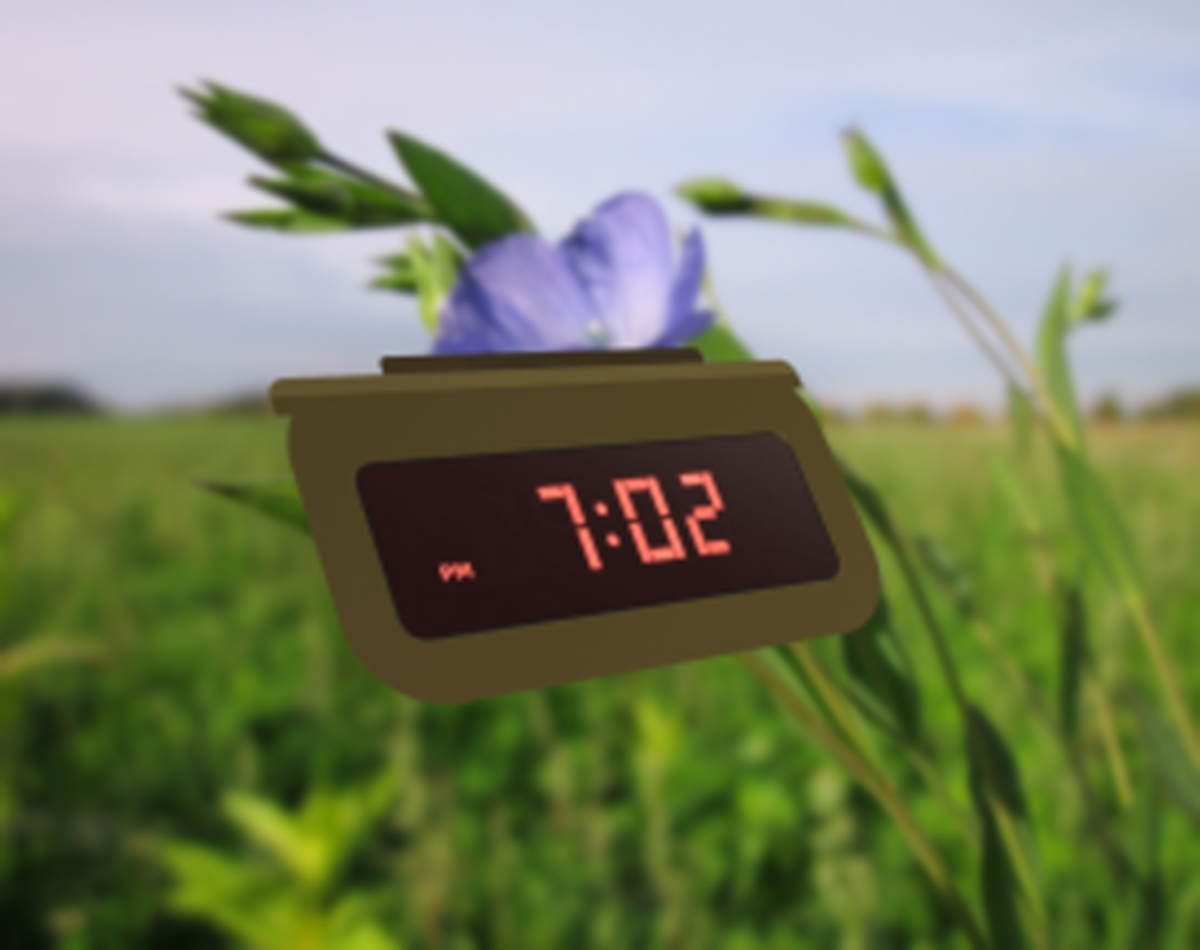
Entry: 7:02
